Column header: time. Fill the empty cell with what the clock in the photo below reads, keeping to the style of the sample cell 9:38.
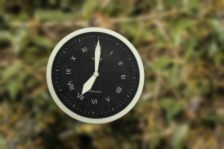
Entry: 7:00
